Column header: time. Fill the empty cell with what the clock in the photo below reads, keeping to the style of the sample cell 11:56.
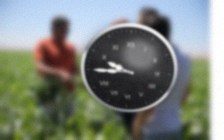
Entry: 9:45
